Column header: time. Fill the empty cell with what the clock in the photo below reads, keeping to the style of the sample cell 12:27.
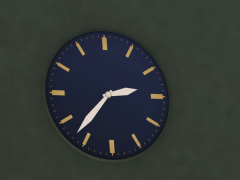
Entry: 2:37
